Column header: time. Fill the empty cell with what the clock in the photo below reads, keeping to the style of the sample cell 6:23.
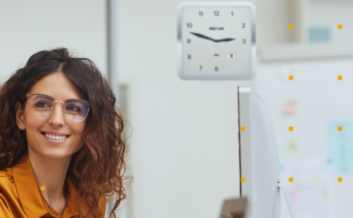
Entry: 2:48
